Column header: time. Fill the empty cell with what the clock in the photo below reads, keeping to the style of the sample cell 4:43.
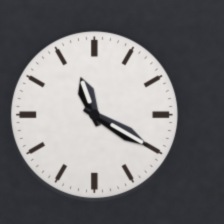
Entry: 11:20
